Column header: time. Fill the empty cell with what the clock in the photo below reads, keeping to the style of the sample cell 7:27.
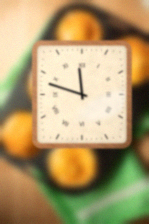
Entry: 11:48
